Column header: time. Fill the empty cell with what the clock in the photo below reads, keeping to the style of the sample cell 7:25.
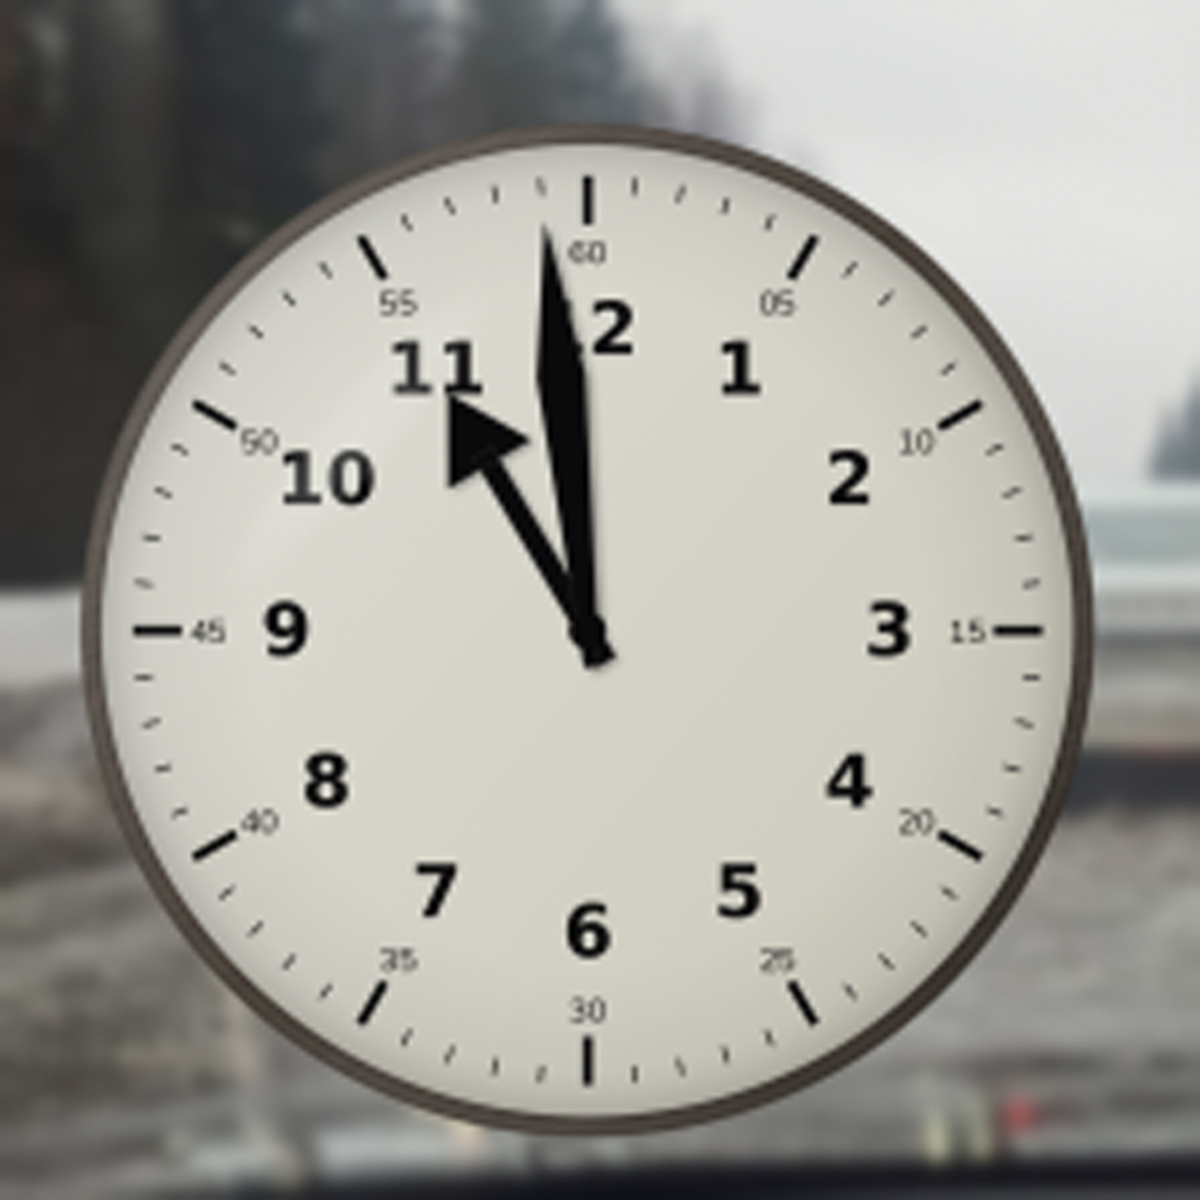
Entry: 10:59
